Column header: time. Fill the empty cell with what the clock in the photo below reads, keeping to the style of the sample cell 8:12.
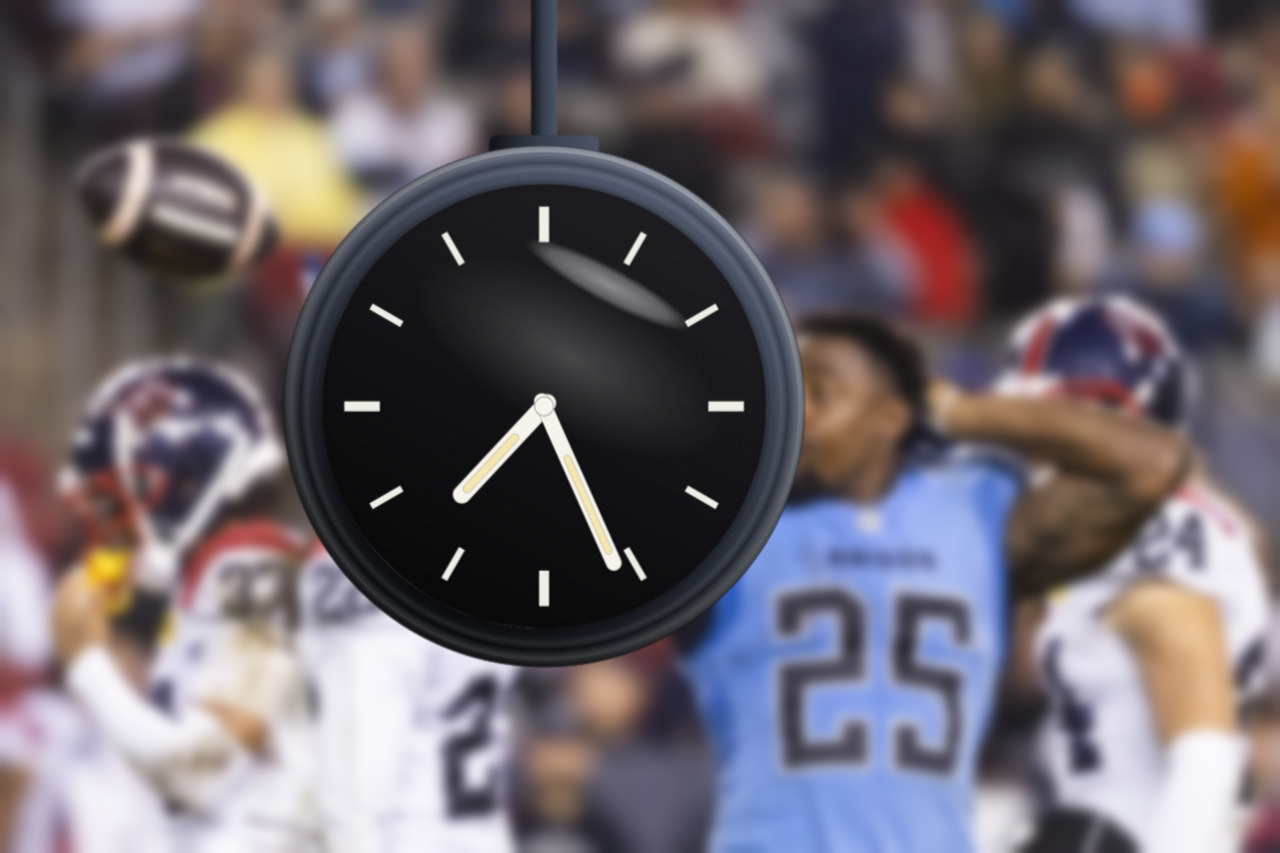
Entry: 7:26
